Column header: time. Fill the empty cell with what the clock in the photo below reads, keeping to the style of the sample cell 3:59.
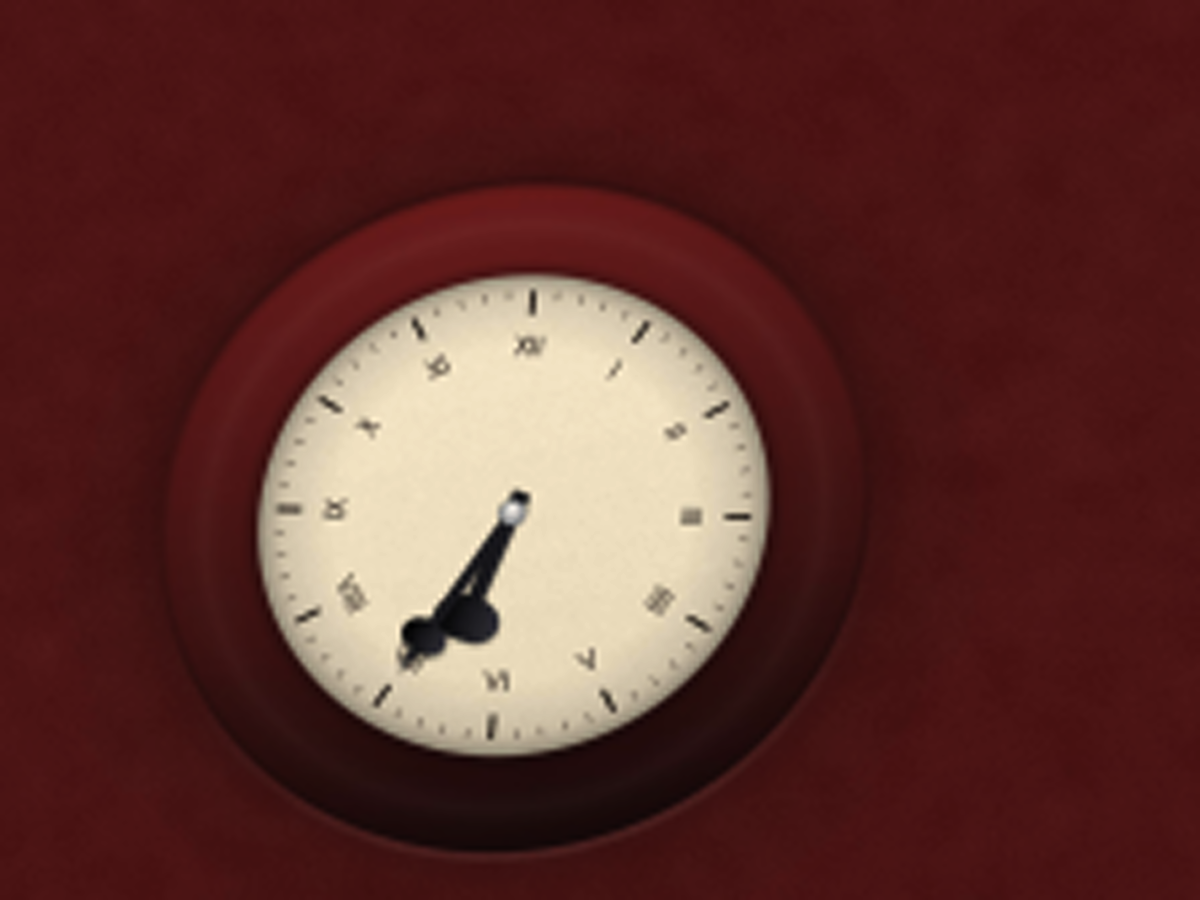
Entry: 6:35
